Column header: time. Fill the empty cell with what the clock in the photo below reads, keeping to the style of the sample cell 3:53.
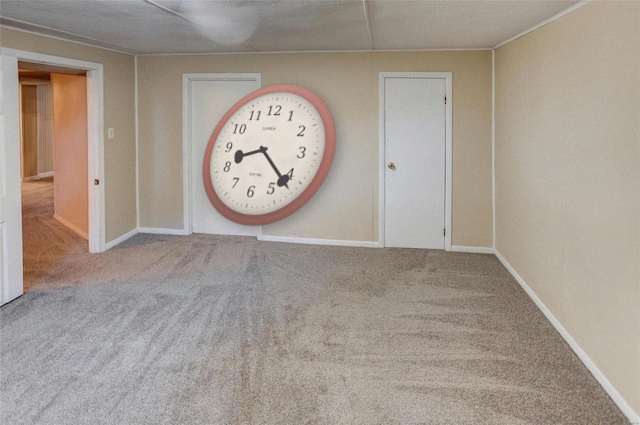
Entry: 8:22
